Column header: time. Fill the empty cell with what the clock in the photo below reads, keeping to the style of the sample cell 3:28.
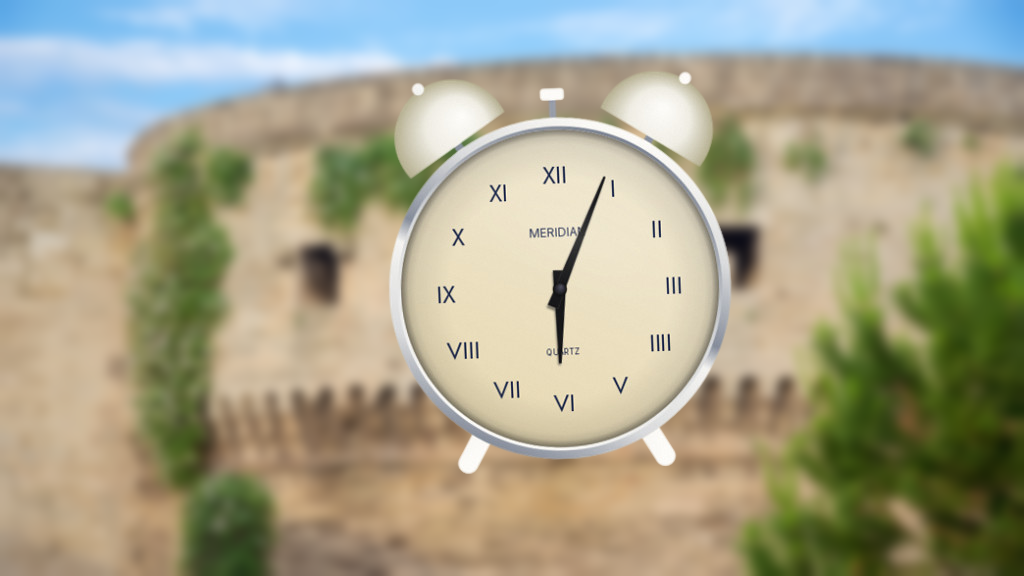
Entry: 6:04
